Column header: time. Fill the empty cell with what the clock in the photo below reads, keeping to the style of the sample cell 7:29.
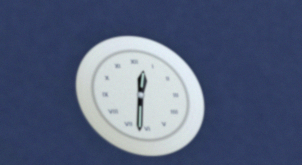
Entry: 12:32
